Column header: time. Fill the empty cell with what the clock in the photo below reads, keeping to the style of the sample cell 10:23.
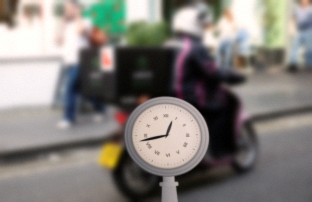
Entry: 12:43
